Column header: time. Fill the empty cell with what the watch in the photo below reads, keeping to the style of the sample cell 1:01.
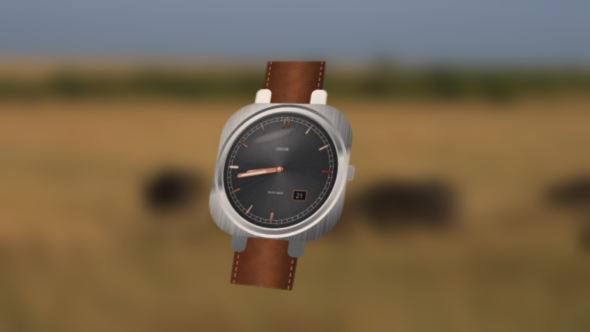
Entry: 8:43
